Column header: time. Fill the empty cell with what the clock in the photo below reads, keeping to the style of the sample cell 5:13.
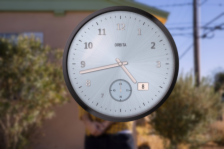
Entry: 4:43
